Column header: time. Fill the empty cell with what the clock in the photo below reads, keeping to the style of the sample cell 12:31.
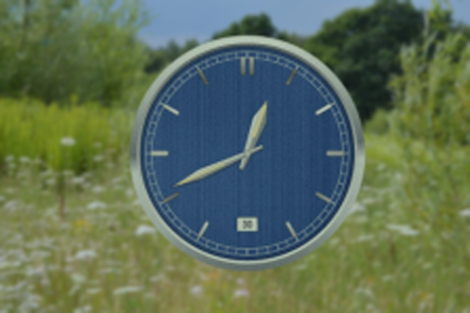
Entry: 12:41
